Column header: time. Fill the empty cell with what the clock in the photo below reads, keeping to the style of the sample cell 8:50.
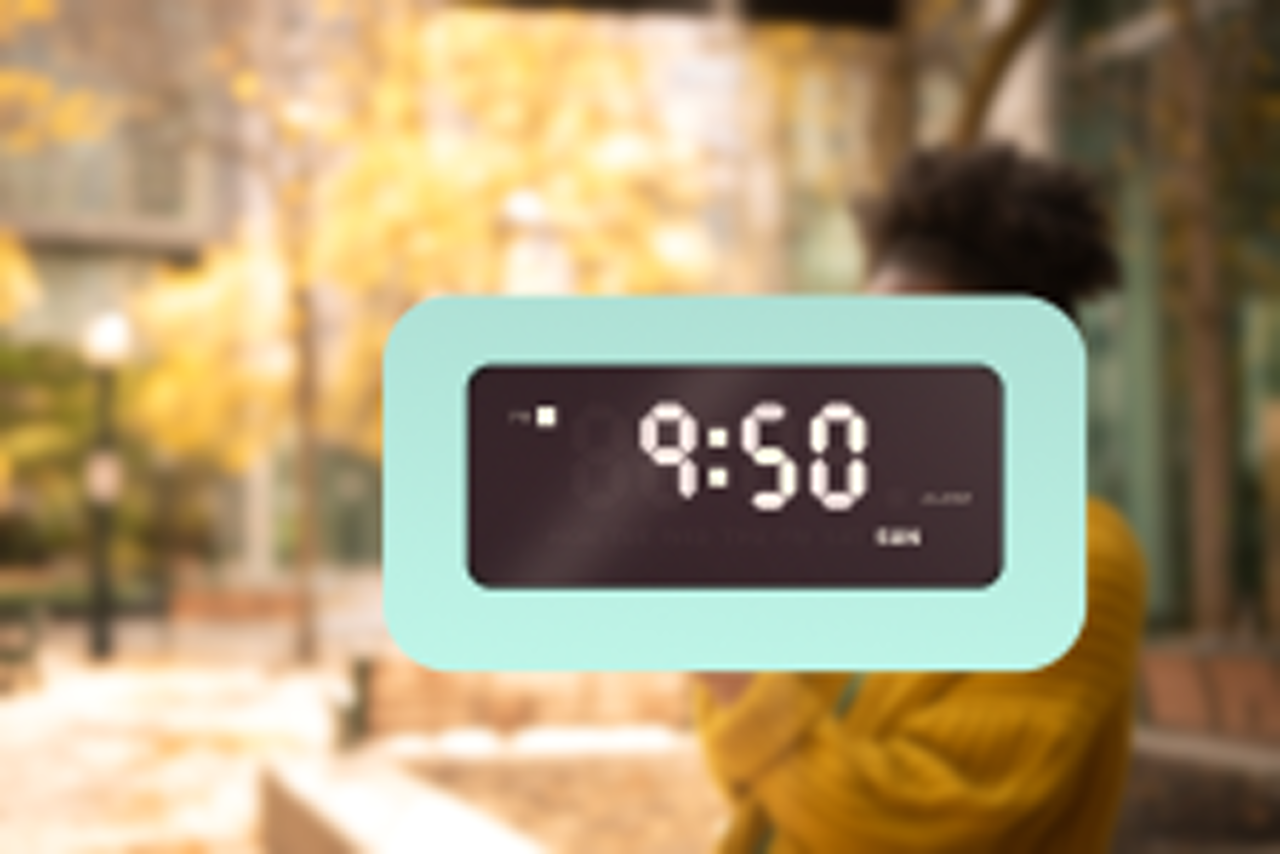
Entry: 9:50
